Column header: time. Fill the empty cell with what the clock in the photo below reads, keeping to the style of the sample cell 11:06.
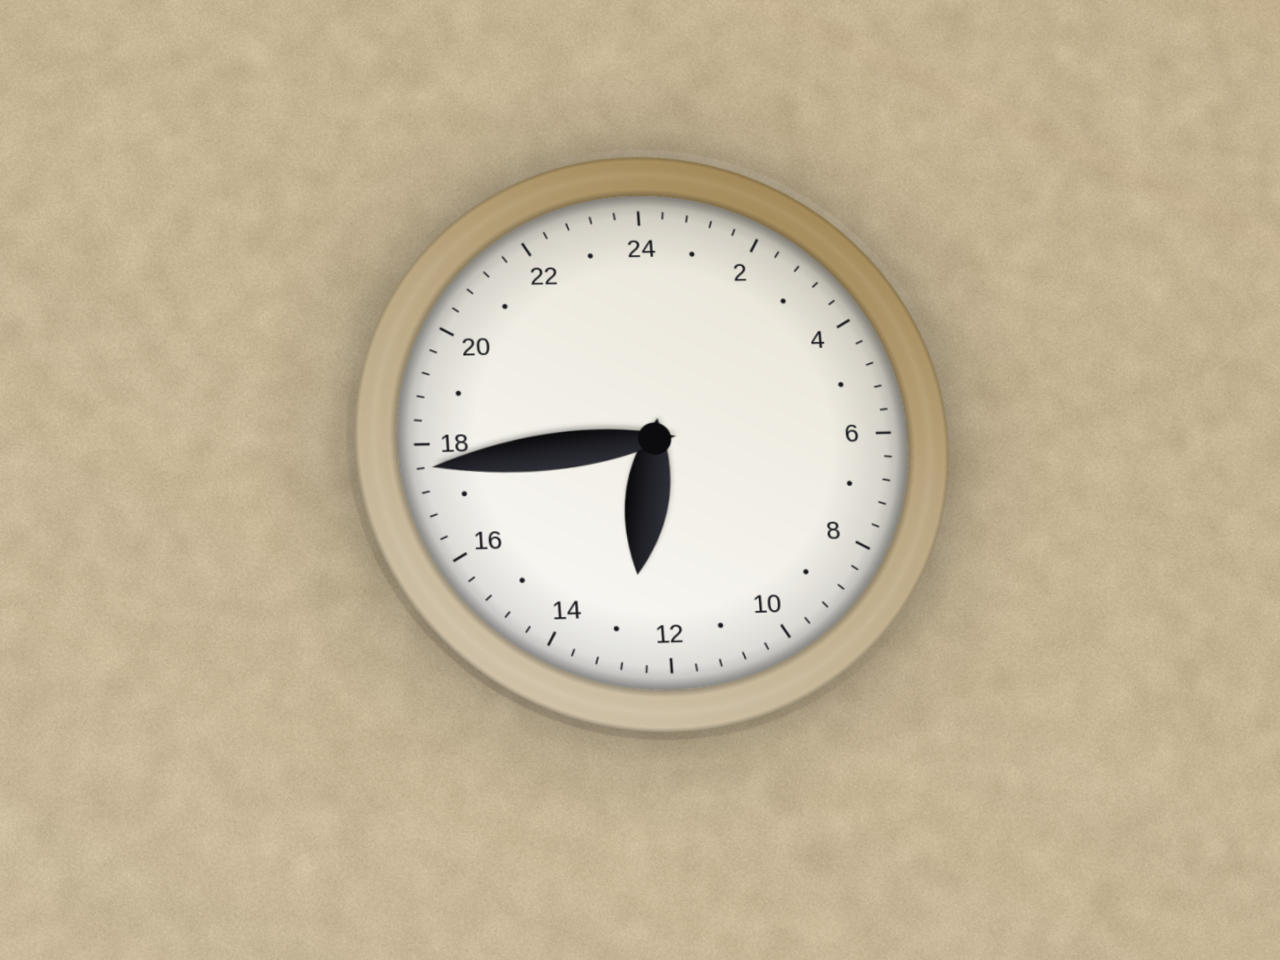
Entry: 12:44
